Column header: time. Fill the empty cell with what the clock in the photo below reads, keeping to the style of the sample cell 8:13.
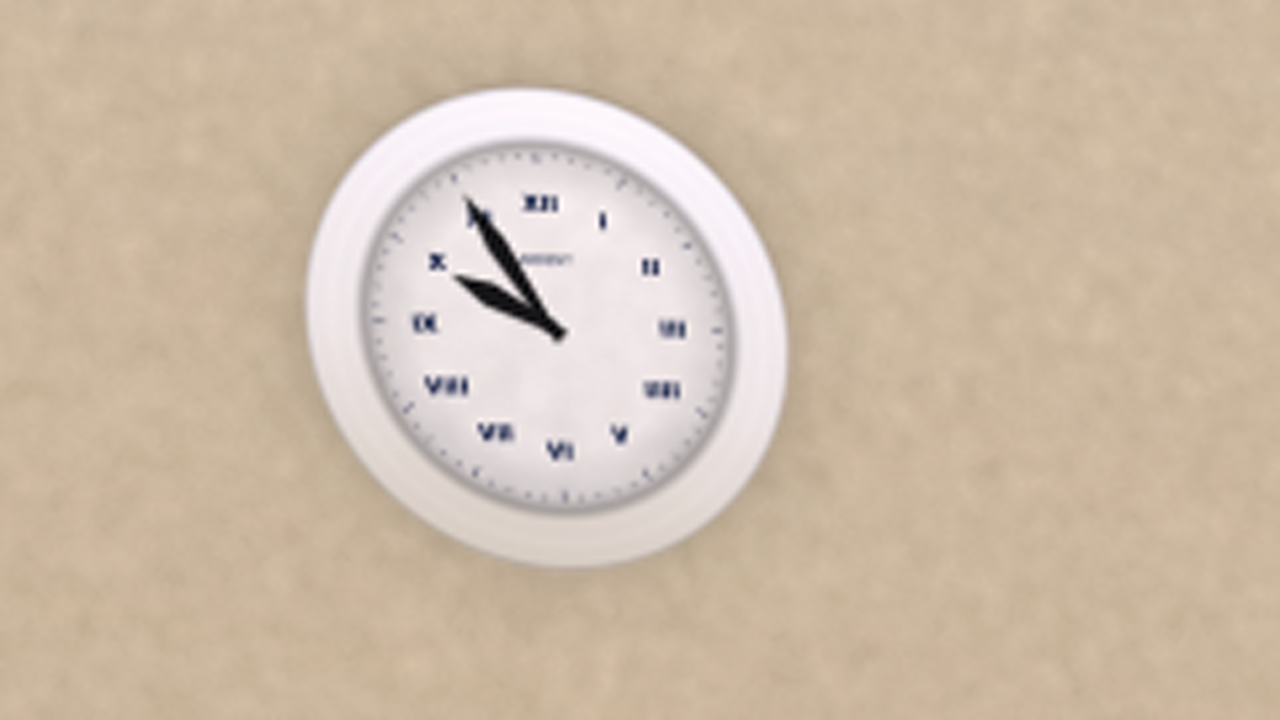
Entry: 9:55
